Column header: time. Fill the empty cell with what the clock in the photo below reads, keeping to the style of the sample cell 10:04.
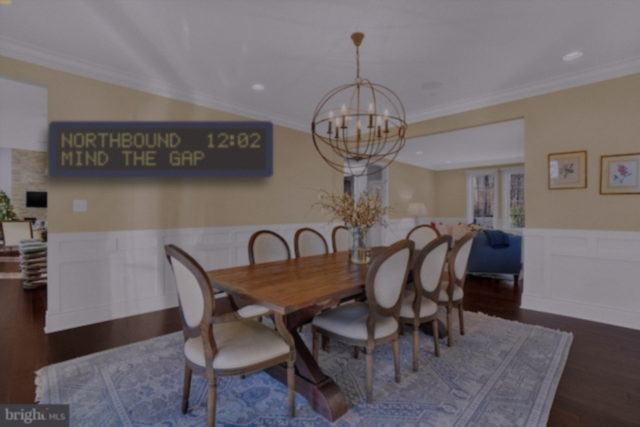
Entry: 12:02
